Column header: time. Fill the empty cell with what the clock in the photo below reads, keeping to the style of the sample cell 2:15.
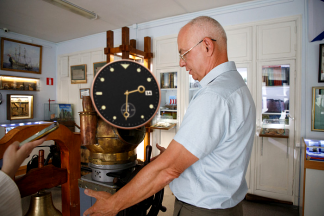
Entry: 2:31
